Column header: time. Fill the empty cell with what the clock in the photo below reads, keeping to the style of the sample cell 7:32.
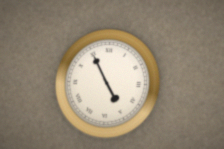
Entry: 4:55
